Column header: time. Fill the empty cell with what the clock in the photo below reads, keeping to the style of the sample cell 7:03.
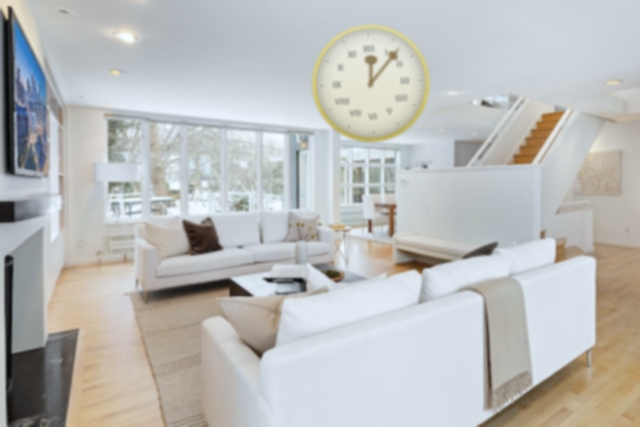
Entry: 12:07
